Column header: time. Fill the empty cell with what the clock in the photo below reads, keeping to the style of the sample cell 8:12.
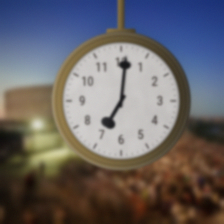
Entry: 7:01
